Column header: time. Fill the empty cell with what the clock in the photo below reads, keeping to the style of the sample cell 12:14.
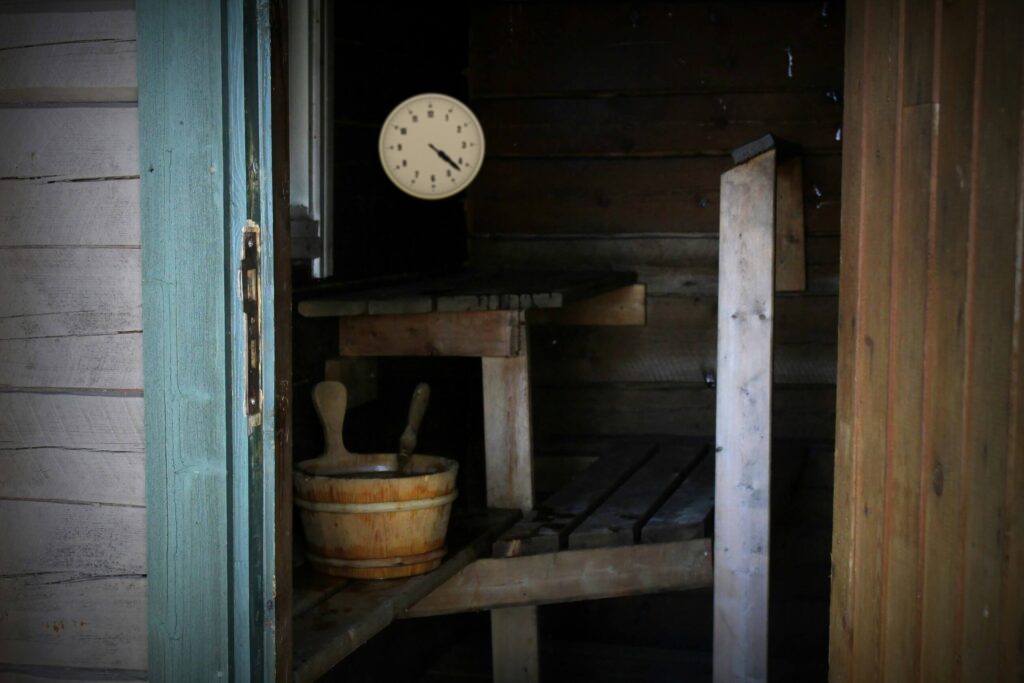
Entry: 4:22
